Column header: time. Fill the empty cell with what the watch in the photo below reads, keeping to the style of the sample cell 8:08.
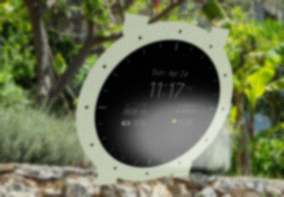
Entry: 11:17
